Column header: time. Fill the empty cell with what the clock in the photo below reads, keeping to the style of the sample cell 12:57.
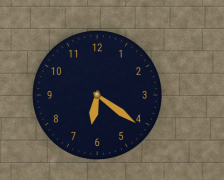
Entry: 6:21
